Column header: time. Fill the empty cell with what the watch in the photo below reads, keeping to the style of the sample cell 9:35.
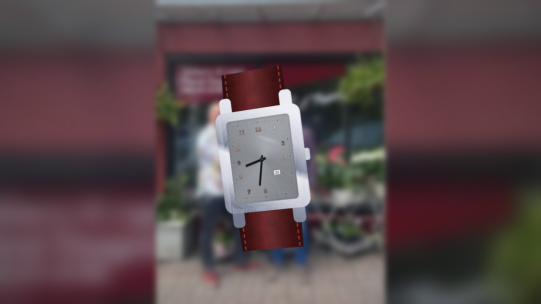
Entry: 8:32
